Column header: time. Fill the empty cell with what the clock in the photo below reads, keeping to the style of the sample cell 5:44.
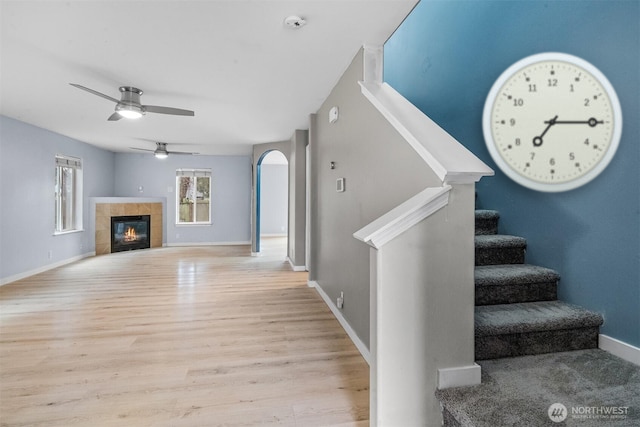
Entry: 7:15
